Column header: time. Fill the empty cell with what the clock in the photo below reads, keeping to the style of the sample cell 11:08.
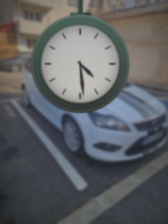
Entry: 4:29
